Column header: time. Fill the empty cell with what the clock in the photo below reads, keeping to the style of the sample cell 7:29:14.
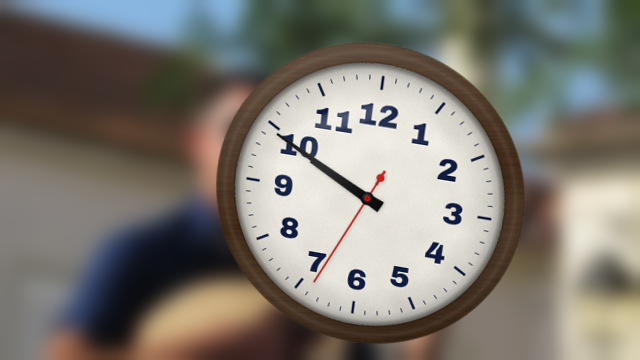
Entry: 9:49:34
